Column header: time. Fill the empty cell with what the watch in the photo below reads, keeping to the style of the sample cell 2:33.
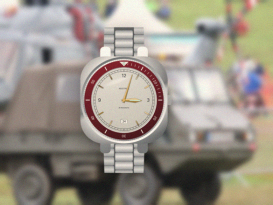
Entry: 3:03
